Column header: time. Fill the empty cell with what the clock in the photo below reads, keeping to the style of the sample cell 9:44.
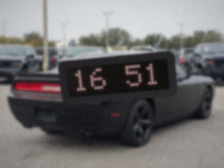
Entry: 16:51
